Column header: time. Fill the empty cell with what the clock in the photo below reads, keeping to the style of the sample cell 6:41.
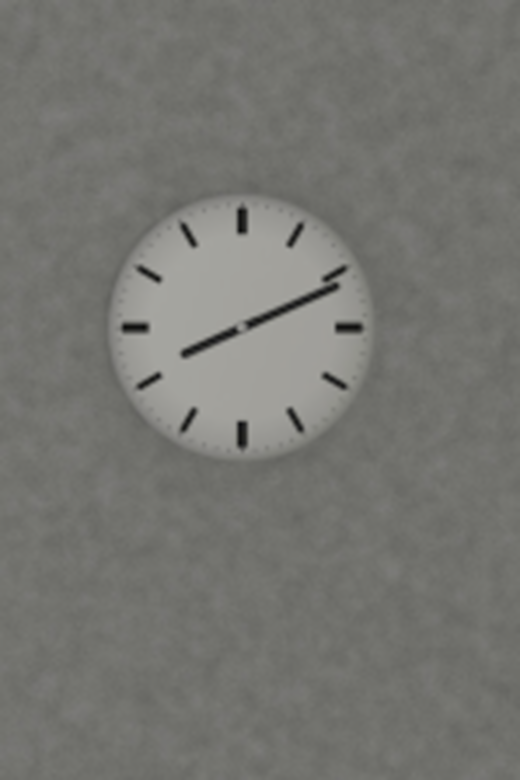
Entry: 8:11
